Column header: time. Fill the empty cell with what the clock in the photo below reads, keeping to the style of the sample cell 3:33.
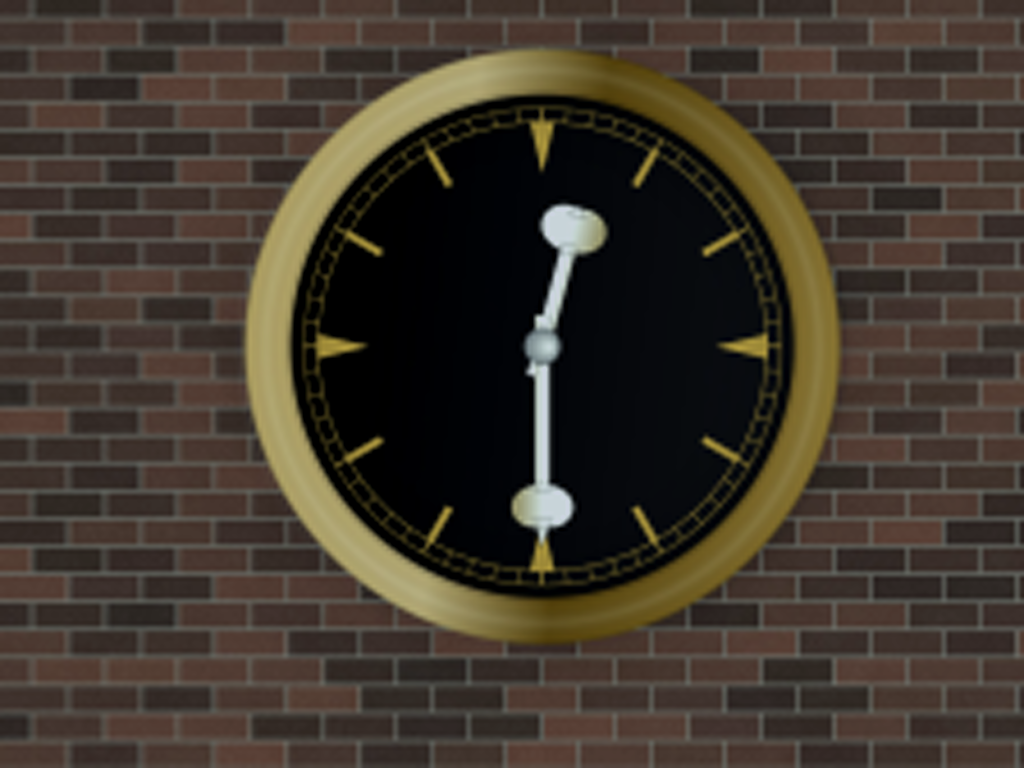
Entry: 12:30
